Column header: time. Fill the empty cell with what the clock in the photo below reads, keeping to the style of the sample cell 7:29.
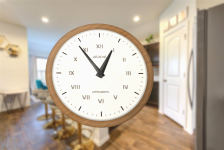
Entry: 12:54
